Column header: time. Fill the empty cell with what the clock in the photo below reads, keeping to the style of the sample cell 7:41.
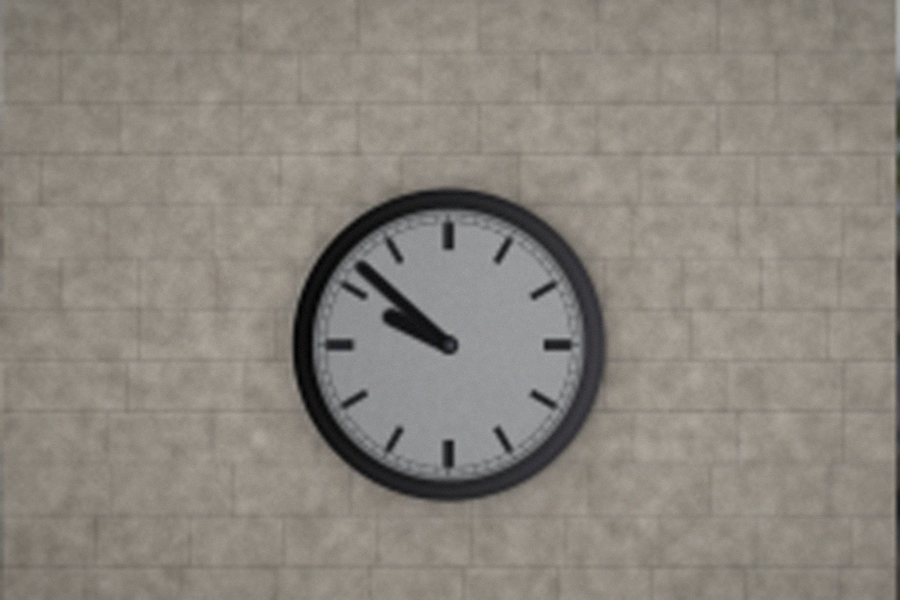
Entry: 9:52
